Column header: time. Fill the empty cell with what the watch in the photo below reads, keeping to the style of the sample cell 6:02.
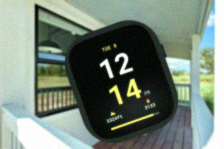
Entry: 12:14
